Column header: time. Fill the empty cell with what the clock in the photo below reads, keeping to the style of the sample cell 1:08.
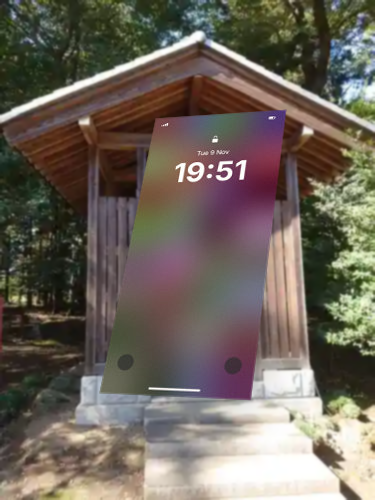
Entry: 19:51
